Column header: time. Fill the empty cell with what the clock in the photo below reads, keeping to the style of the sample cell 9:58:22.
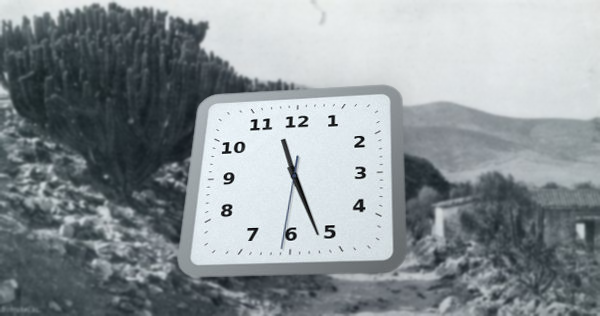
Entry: 11:26:31
